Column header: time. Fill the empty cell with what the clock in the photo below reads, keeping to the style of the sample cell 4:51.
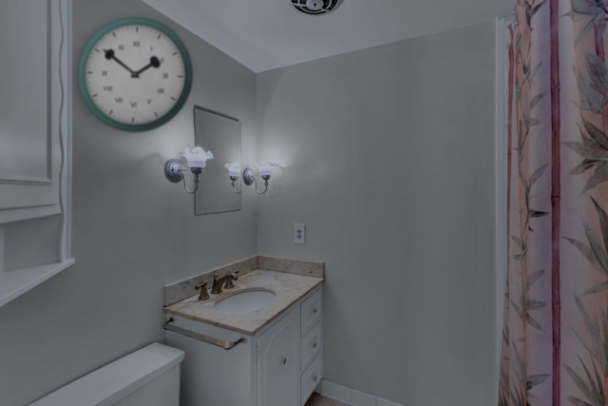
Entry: 1:51
